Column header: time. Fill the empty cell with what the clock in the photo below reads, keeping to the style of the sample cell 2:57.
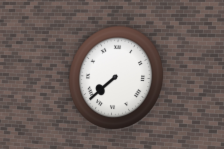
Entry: 7:38
